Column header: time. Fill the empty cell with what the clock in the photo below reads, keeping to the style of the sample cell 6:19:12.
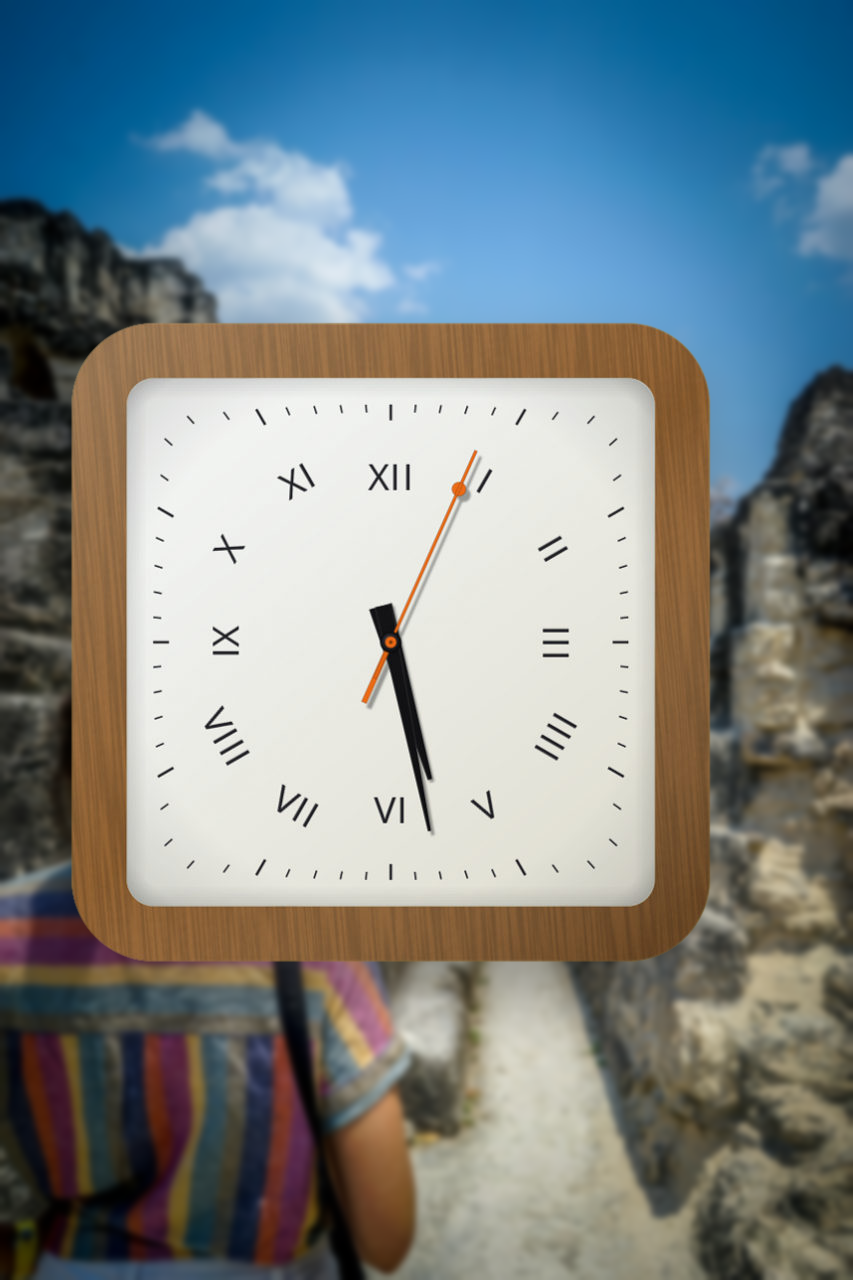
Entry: 5:28:04
